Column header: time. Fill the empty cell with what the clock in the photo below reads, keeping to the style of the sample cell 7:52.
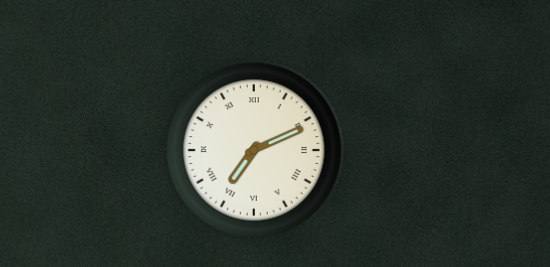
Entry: 7:11
